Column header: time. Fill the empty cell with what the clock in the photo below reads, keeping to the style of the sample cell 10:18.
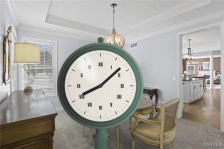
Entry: 8:08
